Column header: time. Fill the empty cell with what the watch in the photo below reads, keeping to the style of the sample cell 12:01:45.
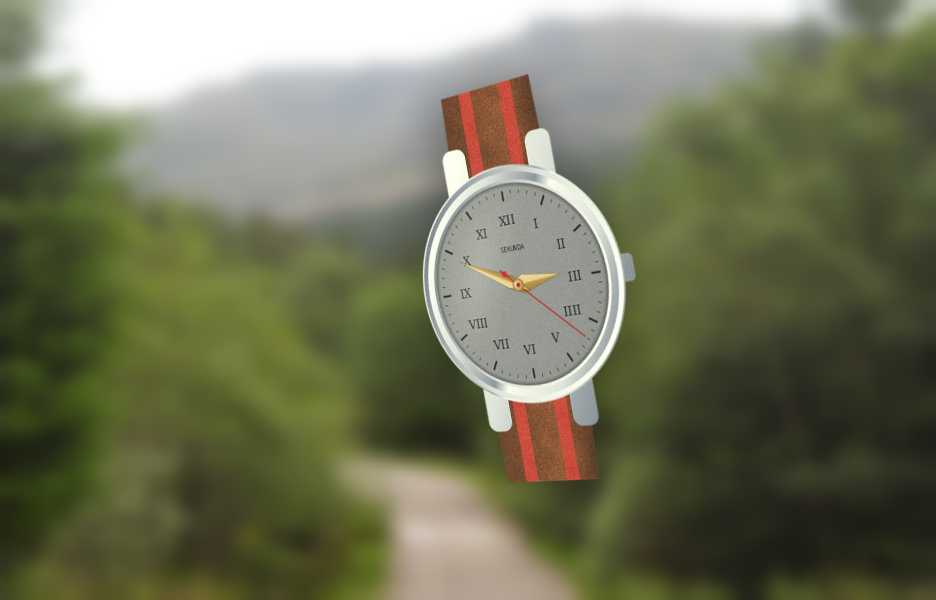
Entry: 2:49:22
